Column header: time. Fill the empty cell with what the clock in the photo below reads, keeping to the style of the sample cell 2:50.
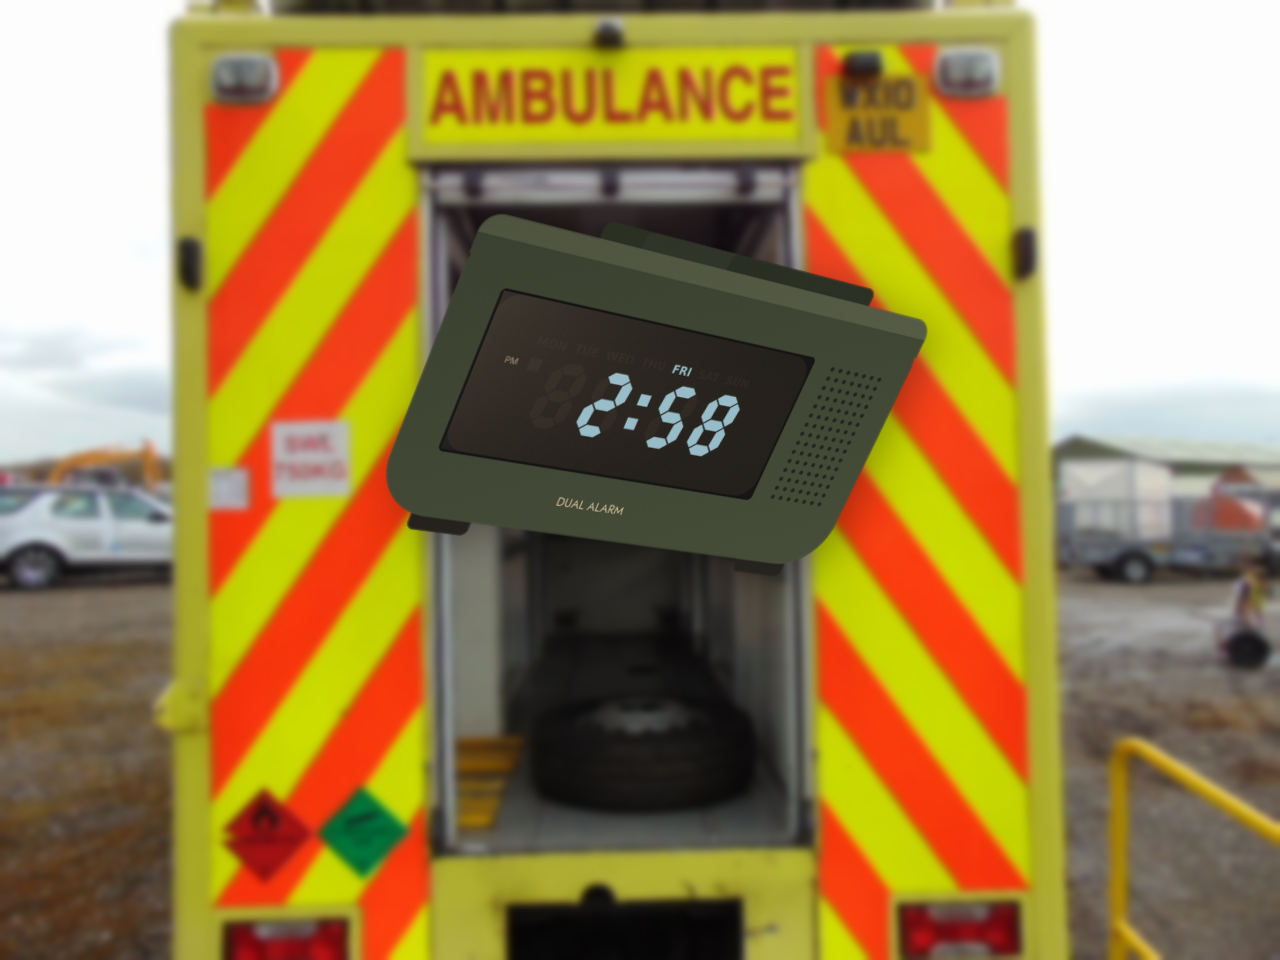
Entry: 2:58
